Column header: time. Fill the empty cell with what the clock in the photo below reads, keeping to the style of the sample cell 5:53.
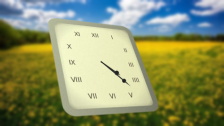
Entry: 4:23
